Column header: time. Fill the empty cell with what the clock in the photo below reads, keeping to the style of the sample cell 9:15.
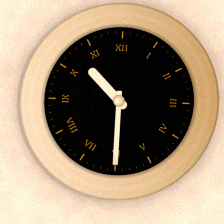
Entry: 10:30
